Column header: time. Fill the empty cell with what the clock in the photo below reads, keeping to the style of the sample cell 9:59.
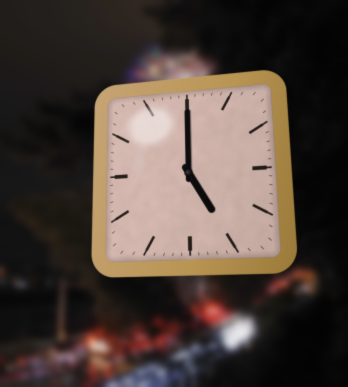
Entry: 5:00
